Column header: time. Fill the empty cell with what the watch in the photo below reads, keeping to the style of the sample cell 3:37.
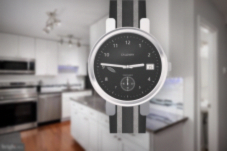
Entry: 2:46
